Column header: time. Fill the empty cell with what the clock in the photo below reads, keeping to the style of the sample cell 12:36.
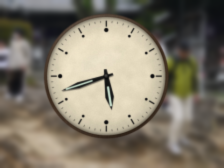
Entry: 5:42
